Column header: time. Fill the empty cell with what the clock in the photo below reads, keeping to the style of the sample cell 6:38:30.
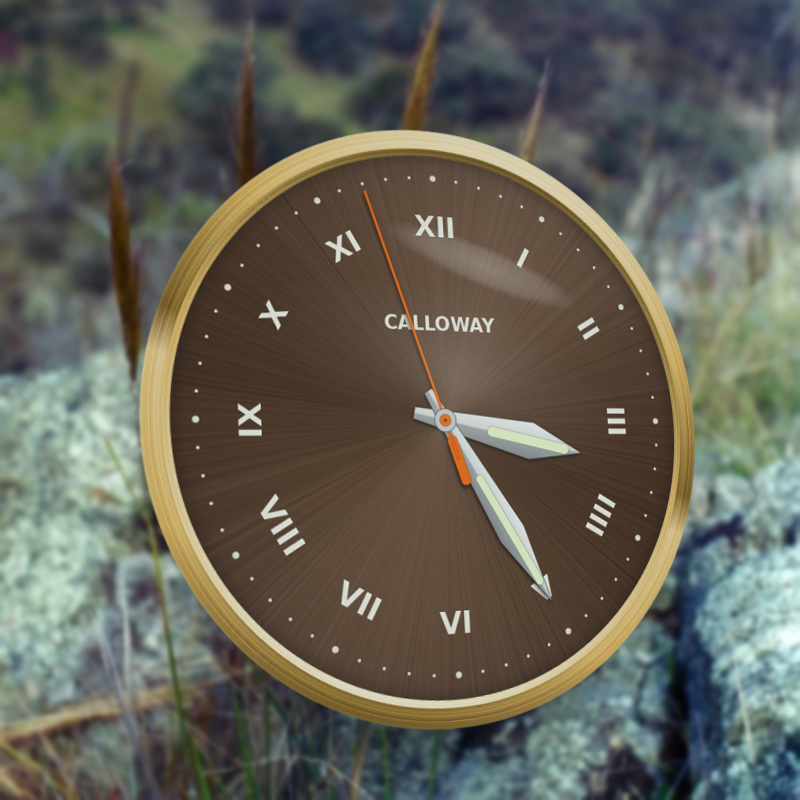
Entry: 3:24:57
